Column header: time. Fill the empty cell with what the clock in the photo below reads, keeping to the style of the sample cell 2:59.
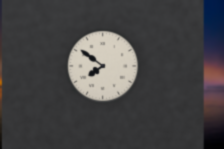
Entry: 7:51
